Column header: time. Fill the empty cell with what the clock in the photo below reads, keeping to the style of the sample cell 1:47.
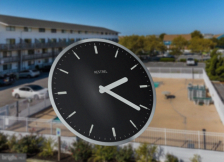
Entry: 2:21
